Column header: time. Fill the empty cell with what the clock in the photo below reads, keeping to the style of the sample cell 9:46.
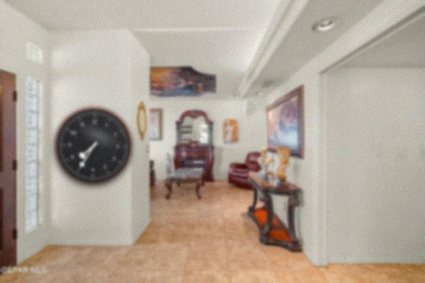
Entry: 7:35
